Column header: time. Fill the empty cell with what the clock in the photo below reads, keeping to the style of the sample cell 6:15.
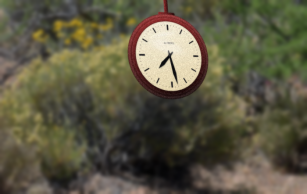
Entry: 7:28
